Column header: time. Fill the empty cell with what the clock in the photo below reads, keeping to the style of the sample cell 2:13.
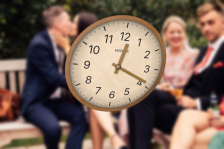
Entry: 12:19
